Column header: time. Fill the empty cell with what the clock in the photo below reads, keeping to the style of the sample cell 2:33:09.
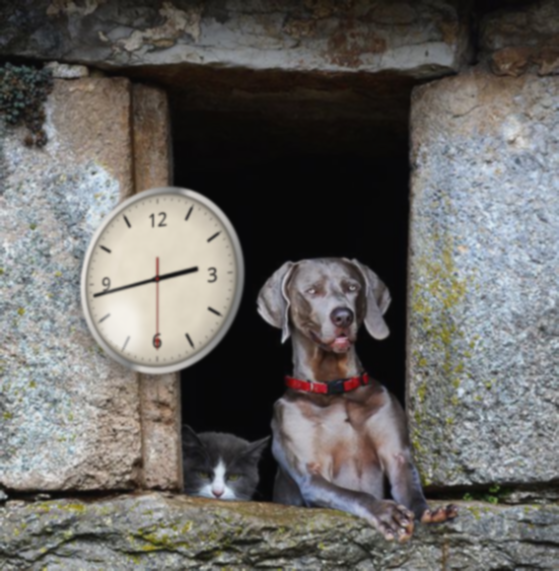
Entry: 2:43:30
